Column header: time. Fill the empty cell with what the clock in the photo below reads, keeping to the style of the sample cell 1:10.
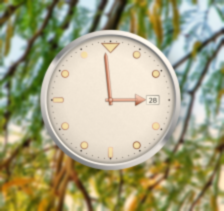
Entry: 2:59
